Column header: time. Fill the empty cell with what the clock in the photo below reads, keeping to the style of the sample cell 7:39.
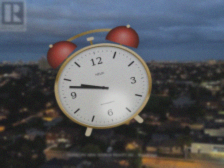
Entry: 9:48
